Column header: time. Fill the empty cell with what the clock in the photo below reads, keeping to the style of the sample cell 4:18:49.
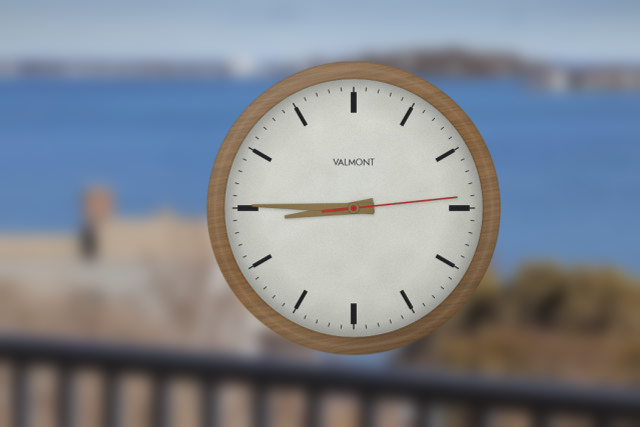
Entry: 8:45:14
